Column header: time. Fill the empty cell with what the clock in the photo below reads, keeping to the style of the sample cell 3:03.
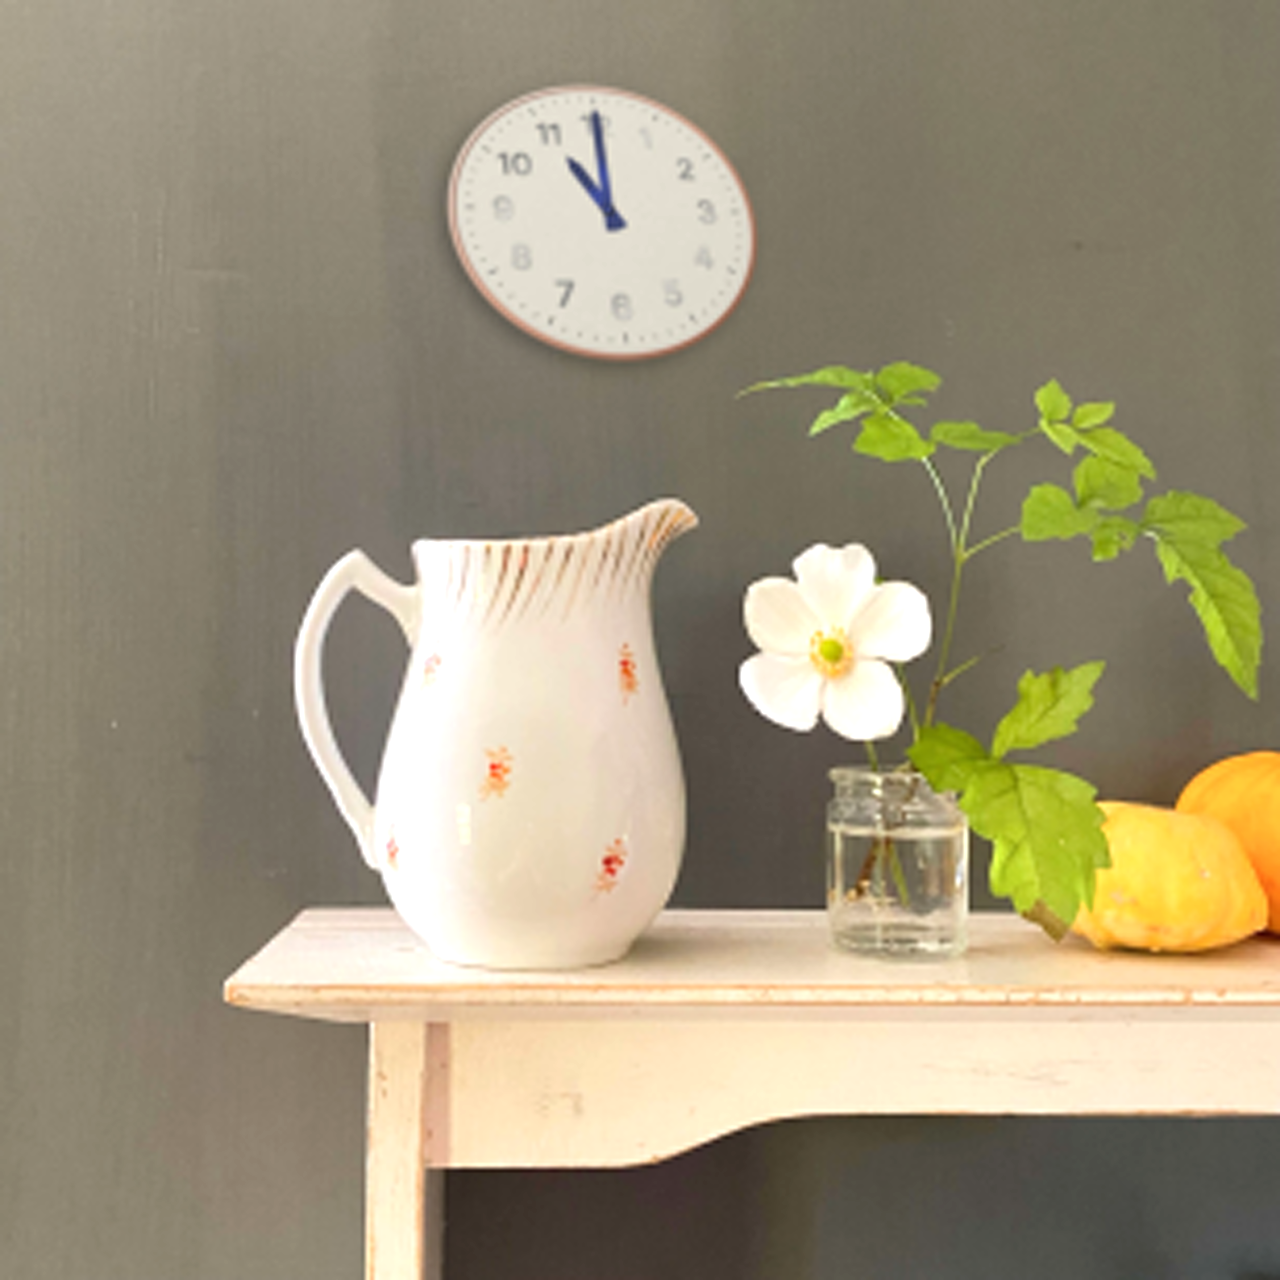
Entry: 11:00
